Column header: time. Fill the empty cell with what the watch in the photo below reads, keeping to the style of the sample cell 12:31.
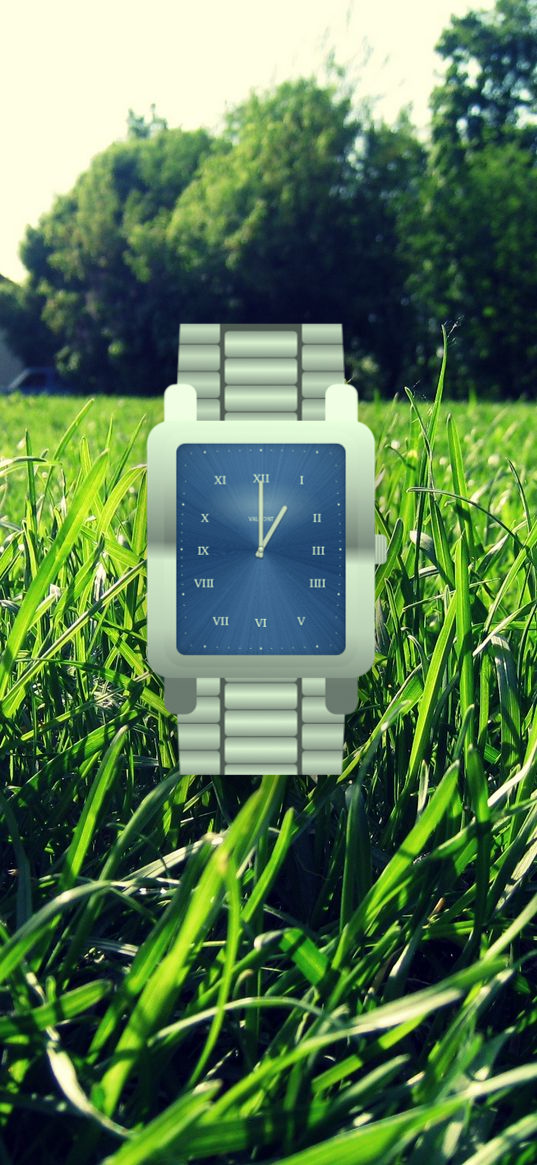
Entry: 1:00
